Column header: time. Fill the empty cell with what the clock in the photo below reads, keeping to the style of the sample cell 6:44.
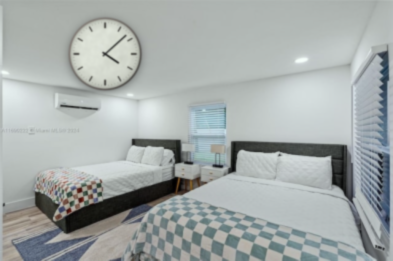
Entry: 4:08
